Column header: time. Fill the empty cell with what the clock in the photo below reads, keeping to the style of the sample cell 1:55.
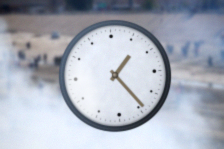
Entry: 1:24
